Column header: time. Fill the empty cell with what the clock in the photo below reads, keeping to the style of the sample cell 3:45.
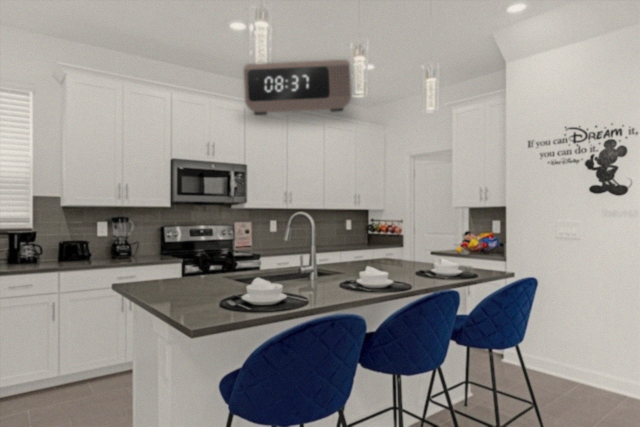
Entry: 8:37
